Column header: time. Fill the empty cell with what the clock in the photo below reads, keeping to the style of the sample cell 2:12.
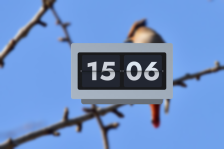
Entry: 15:06
